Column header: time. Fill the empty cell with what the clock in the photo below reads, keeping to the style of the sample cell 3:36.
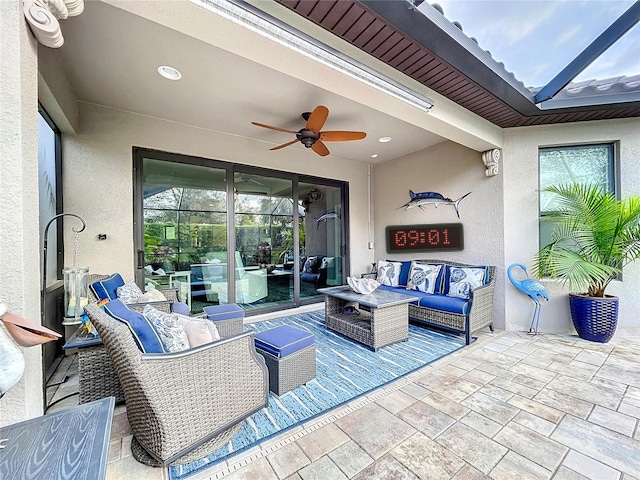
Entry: 9:01
